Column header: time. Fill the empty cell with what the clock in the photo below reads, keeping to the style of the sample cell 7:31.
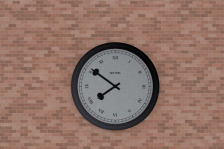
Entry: 7:51
